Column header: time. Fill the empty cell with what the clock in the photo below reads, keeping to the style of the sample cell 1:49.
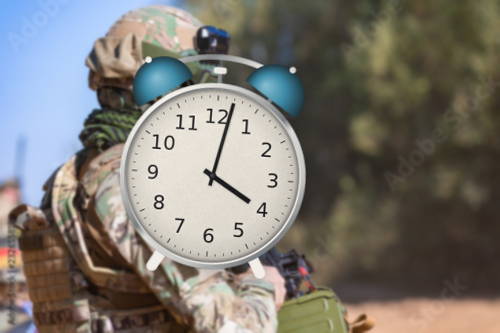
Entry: 4:02
